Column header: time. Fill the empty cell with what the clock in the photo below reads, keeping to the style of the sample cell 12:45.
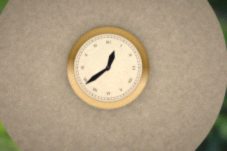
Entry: 12:39
